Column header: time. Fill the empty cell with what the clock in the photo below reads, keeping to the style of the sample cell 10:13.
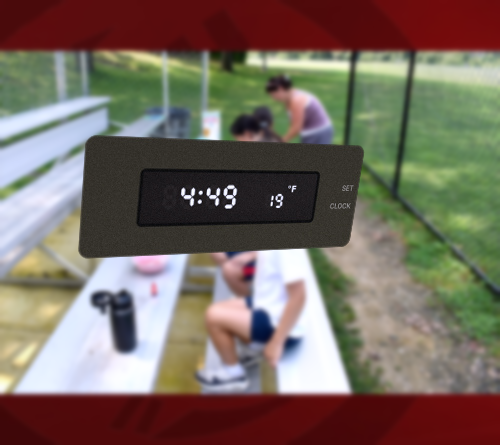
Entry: 4:49
